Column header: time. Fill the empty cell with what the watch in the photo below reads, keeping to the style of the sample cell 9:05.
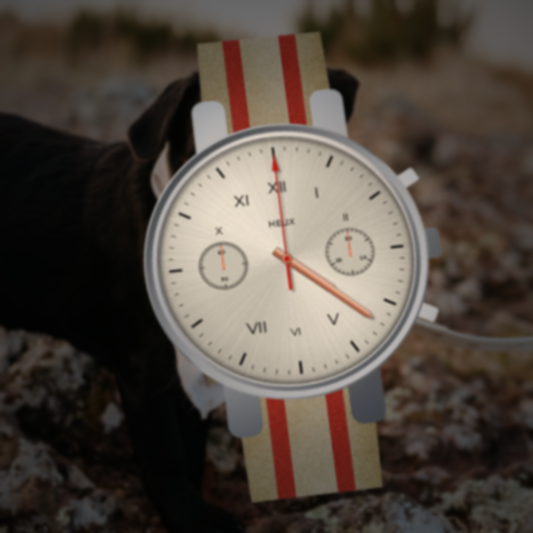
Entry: 4:22
